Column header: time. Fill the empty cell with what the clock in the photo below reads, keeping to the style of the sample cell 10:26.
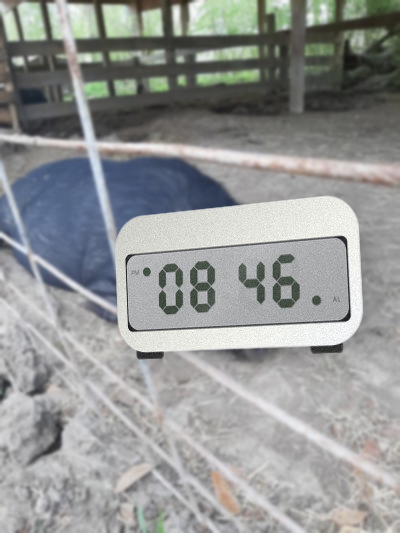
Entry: 8:46
